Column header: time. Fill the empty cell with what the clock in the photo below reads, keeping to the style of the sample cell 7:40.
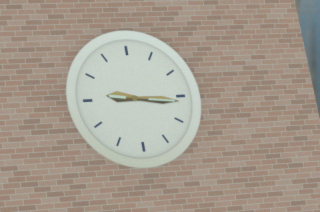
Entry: 9:16
